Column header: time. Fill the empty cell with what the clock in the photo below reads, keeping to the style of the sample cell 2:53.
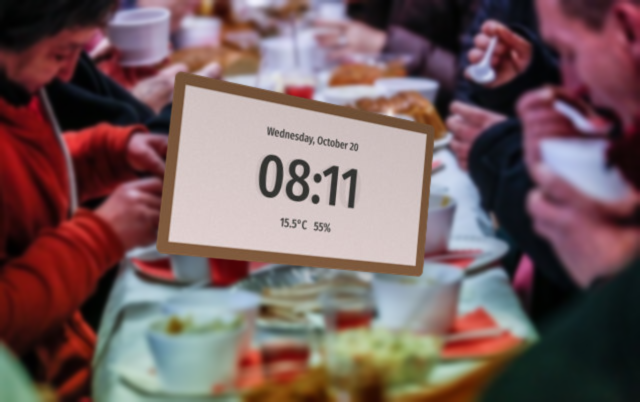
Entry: 8:11
